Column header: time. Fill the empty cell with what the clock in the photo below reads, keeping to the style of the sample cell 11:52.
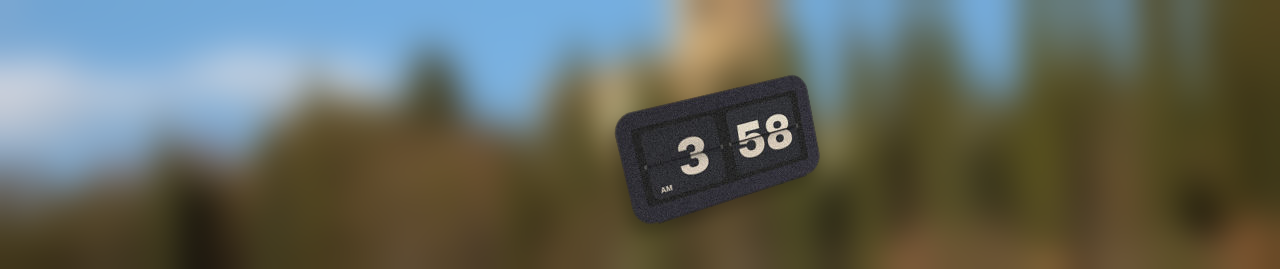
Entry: 3:58
